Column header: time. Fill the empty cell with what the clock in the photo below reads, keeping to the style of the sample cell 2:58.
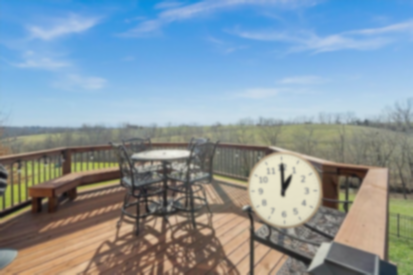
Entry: 1:00
